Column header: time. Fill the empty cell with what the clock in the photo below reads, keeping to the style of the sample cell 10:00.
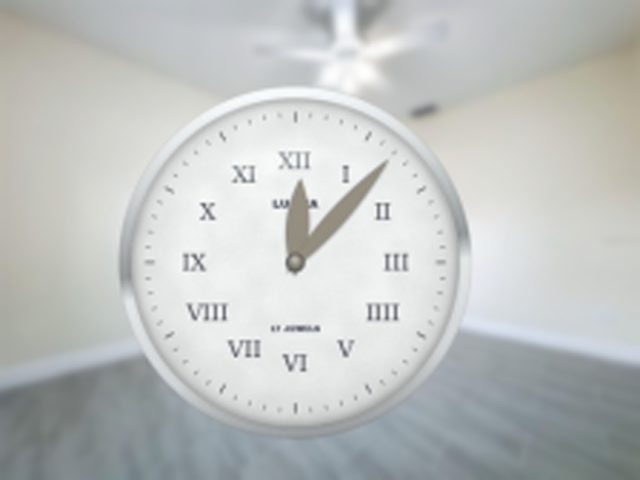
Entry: 12:07
